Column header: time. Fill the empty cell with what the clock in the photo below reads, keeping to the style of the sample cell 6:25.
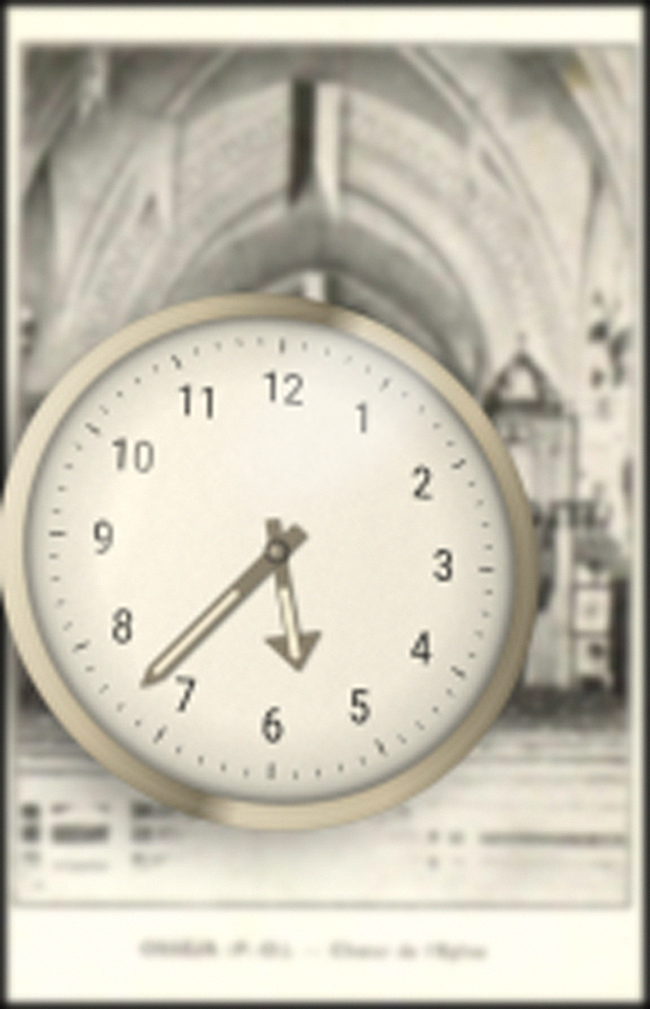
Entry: 5:37
